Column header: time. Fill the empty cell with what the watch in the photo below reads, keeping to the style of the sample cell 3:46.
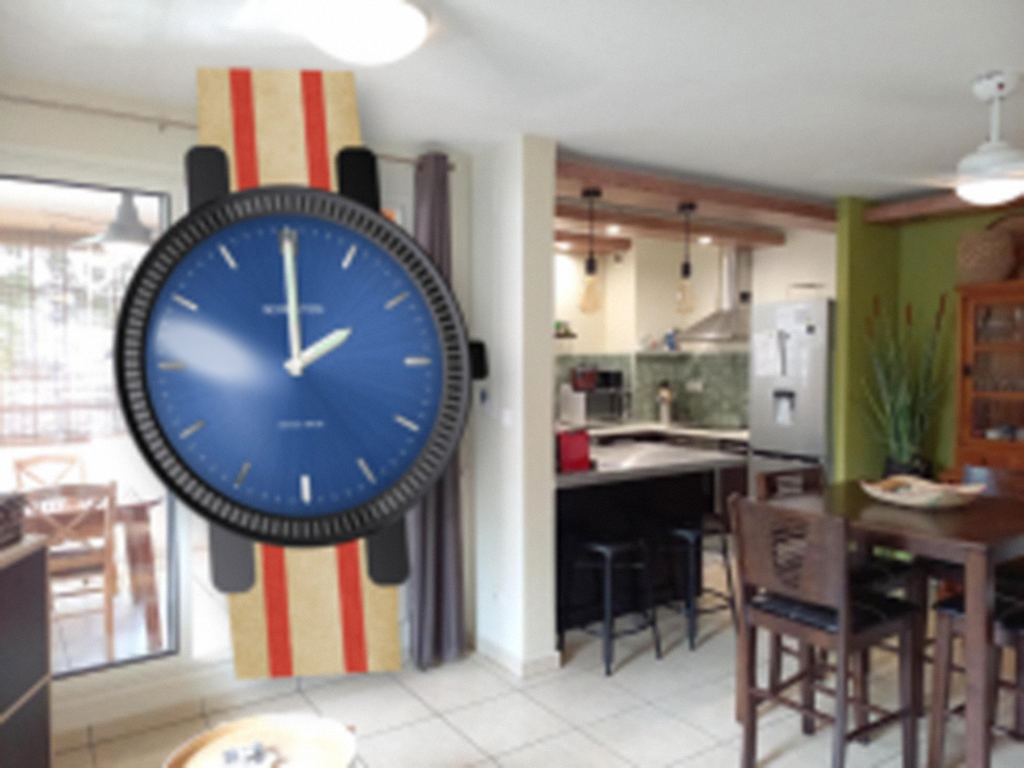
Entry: 2:00
